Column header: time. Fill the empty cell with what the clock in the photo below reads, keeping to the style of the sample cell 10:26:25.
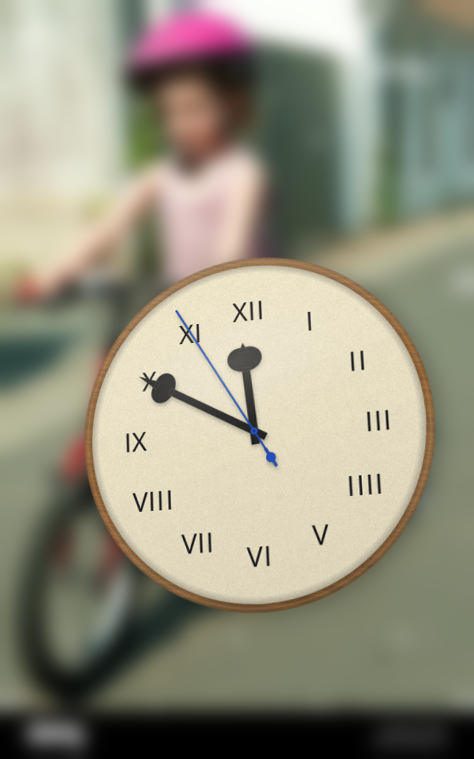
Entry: 11:49:55
